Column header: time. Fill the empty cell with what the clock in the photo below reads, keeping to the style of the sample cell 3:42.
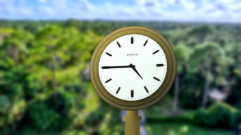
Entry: 4:45
